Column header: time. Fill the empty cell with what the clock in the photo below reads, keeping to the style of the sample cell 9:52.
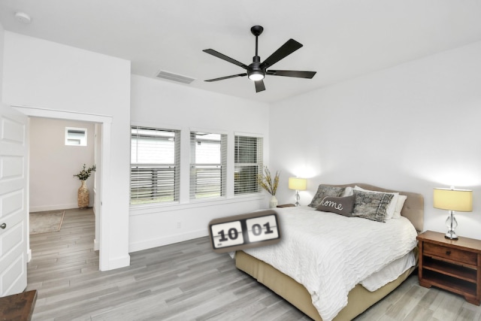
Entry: 10:01
